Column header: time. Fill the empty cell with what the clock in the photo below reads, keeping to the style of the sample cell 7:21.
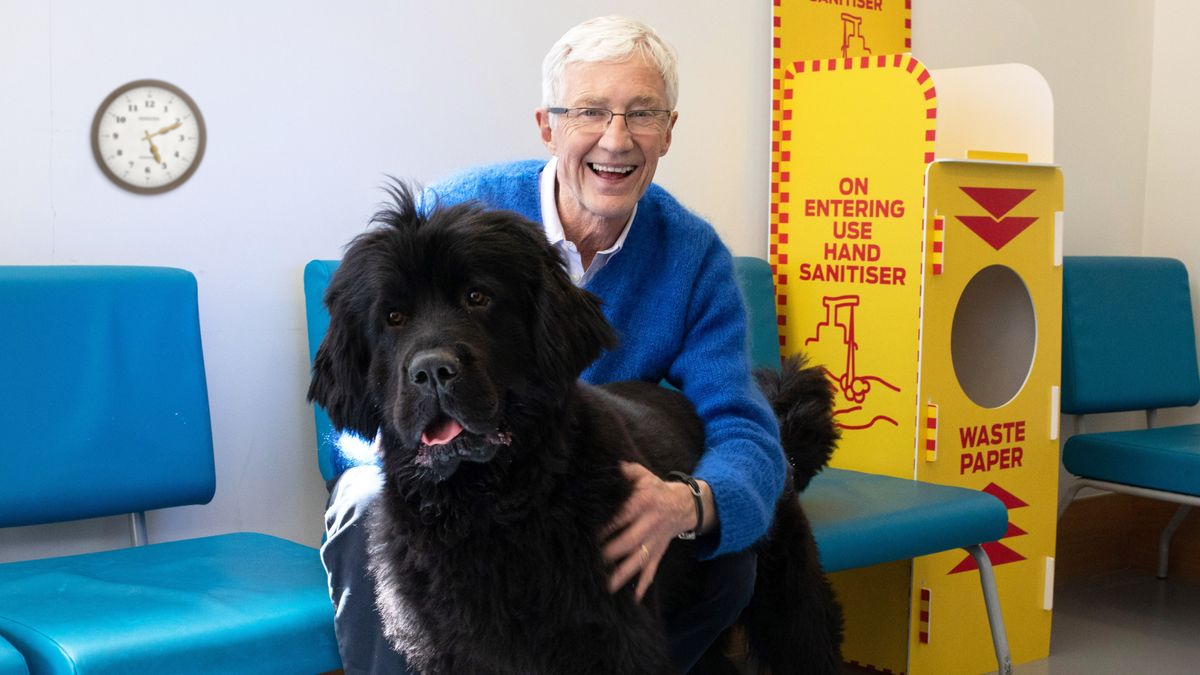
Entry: 5:11
